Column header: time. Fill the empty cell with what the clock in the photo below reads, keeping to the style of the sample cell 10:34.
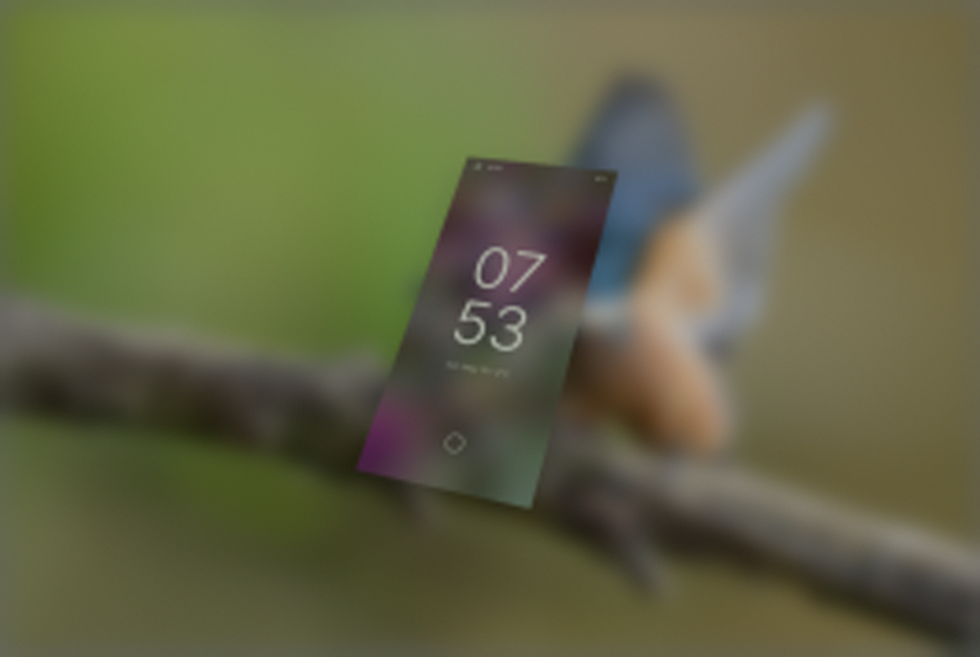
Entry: 7:53
